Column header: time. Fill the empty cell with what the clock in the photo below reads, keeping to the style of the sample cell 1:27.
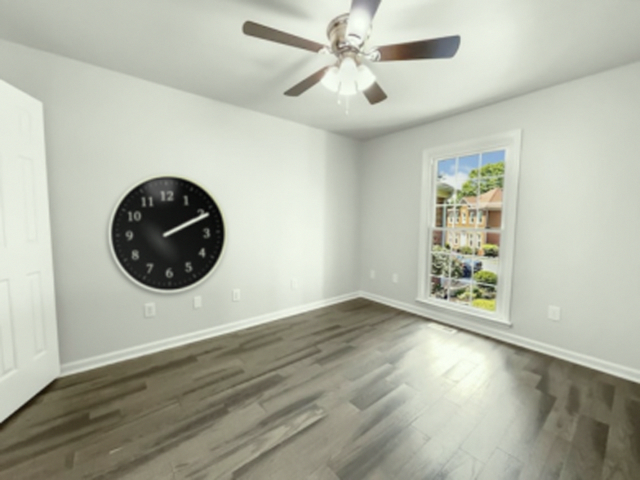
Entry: 2:11
